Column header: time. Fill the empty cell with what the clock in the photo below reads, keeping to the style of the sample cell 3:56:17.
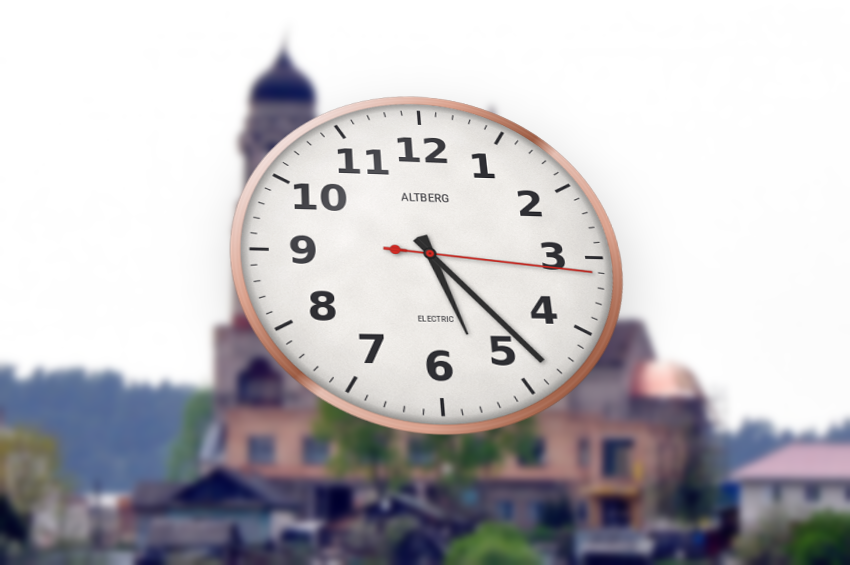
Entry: 5:23:16
